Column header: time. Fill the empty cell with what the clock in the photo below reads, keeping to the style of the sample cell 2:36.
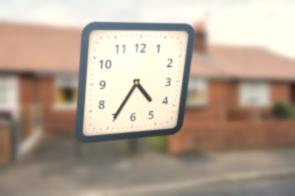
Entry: 4:35
